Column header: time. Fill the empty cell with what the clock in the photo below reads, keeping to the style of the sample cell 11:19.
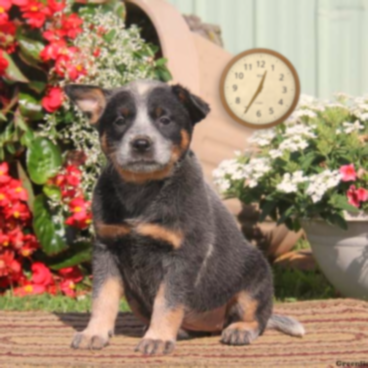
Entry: 12:35
